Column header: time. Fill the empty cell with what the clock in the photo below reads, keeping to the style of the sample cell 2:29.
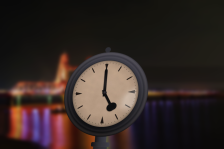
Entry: 5:00
